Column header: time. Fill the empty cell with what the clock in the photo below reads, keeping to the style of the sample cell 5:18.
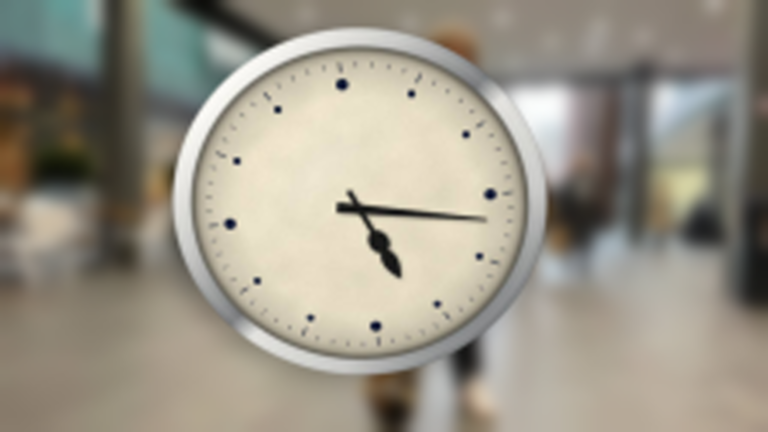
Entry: 5:17
